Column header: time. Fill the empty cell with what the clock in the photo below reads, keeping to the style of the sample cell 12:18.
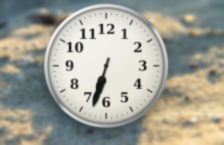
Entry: 6:33
